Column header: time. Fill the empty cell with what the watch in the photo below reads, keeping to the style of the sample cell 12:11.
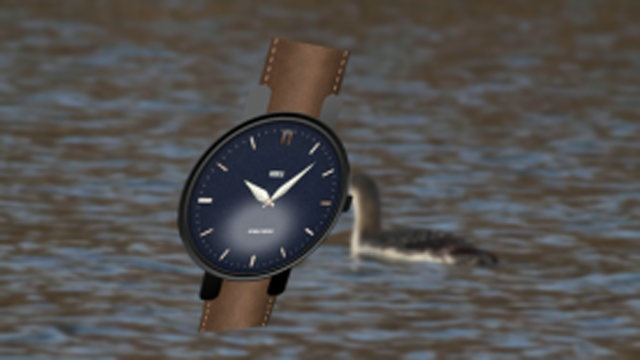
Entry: 10:07
